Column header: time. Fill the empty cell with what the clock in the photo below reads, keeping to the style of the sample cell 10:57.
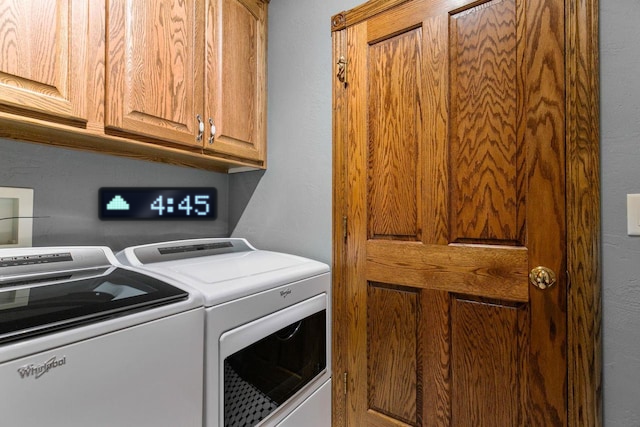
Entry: 4:45
